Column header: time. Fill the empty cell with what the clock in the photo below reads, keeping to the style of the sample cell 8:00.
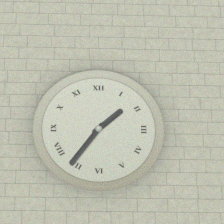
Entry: 1:36
